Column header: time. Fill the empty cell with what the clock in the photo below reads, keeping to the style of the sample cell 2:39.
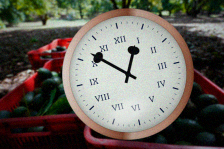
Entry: 12:52
